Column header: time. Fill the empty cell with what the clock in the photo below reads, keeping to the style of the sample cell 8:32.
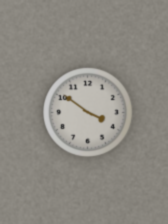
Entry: 3:51
